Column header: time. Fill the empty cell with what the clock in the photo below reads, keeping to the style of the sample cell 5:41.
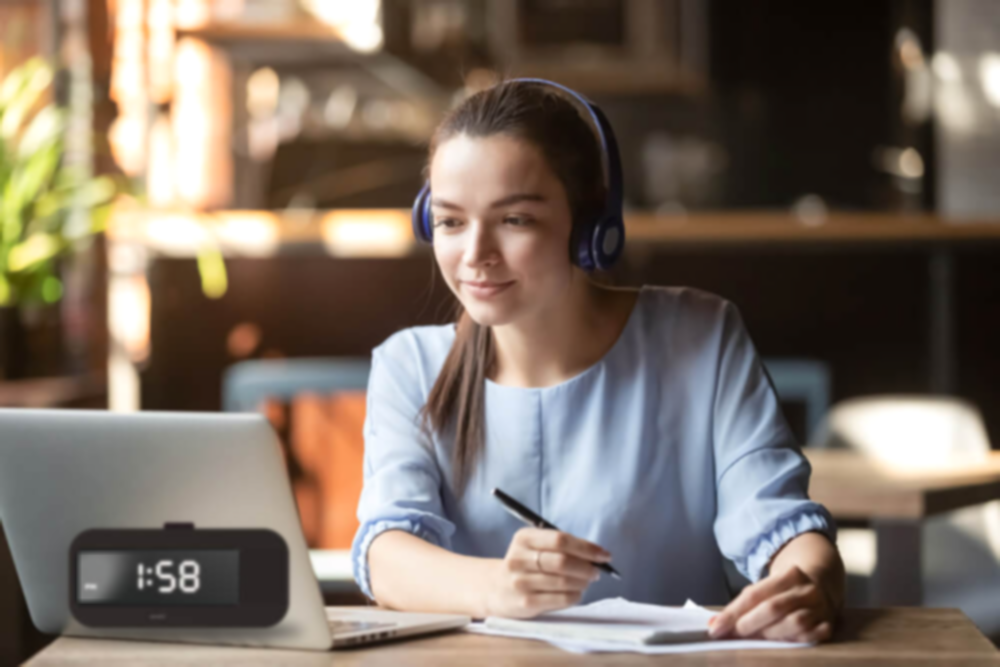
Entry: 1:58
